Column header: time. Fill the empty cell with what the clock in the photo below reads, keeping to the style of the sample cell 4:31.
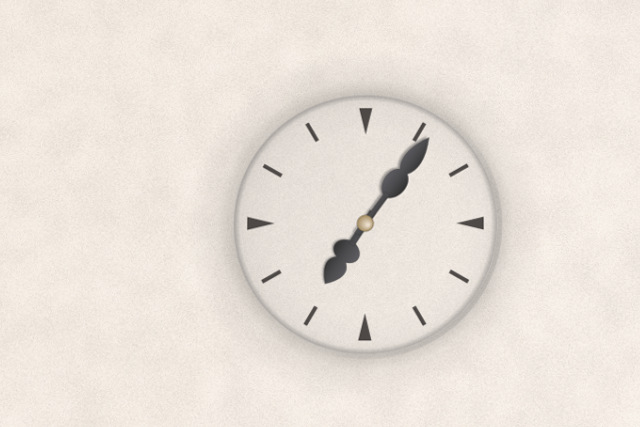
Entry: 7:06
